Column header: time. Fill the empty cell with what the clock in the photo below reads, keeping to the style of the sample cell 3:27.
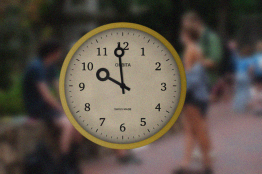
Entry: 9:59
